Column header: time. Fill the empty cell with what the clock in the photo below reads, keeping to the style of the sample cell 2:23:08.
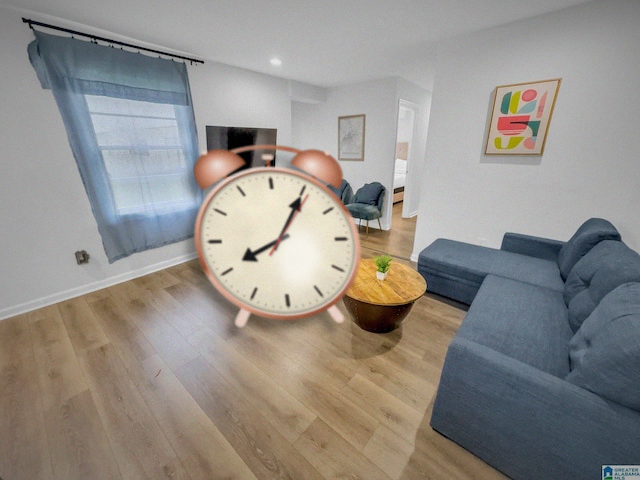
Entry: 8:05:06
